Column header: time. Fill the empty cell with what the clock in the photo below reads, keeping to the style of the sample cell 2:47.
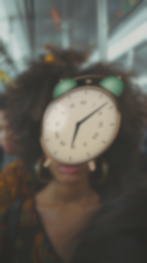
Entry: 6:08
